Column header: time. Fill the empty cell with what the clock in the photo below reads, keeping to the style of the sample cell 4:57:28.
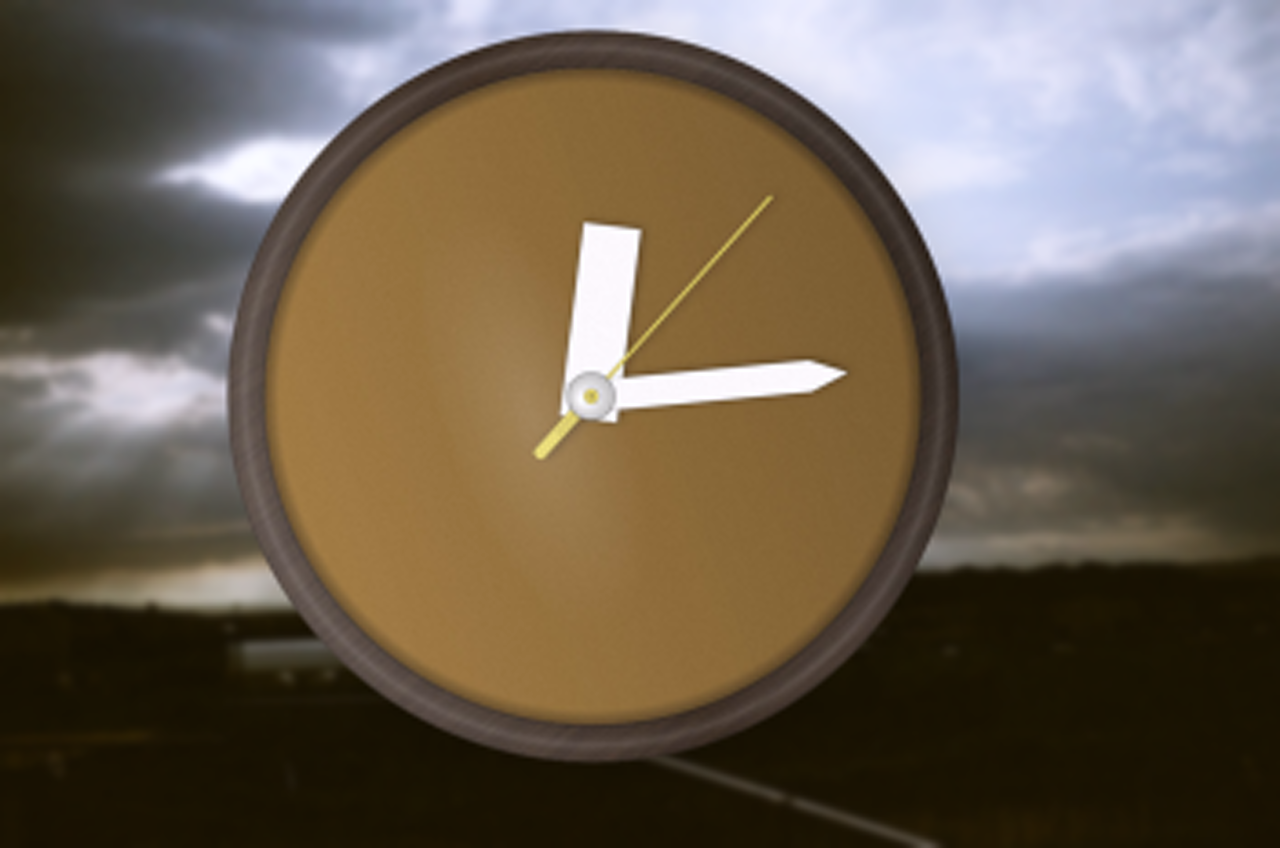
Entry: 12:14:07
